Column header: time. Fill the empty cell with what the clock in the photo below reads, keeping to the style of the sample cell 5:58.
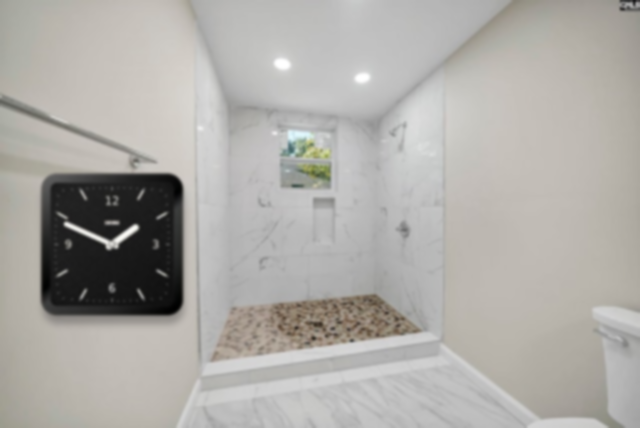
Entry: 1:49
